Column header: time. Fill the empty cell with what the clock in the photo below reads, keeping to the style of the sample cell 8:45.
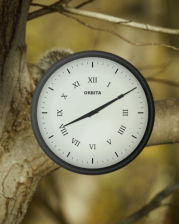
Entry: 8:10
